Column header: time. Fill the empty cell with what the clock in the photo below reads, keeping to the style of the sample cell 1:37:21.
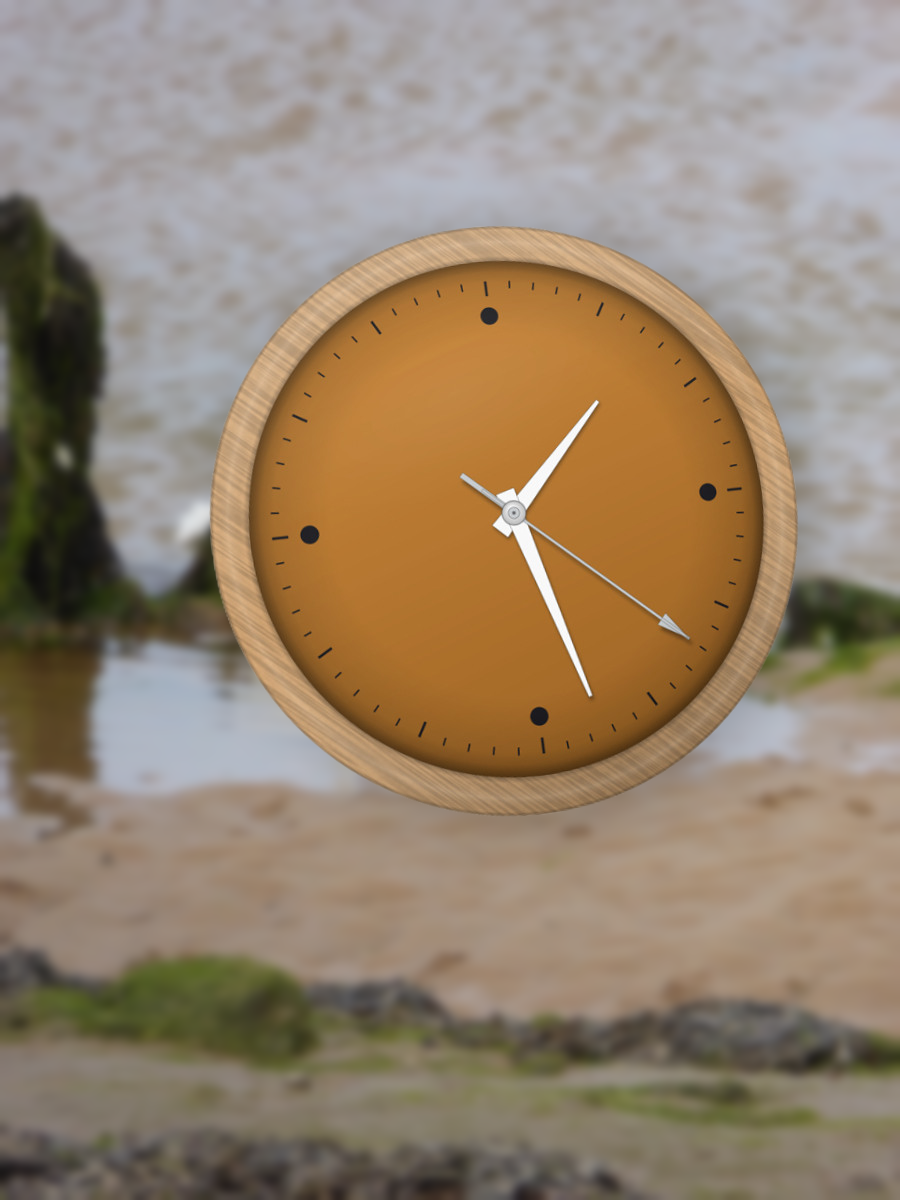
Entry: 1:27:22
